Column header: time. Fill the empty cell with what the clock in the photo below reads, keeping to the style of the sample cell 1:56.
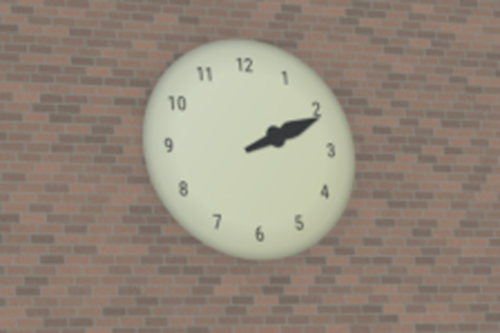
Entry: 2:11
